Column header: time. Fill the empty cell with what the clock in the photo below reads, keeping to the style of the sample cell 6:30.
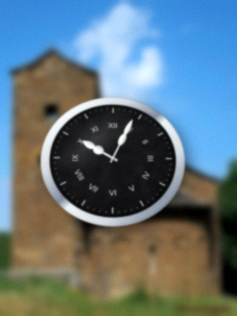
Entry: 10:04
